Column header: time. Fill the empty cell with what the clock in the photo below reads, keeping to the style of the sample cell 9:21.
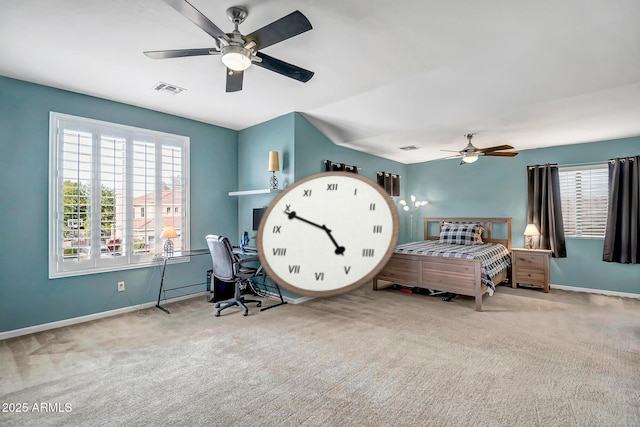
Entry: 4:49
